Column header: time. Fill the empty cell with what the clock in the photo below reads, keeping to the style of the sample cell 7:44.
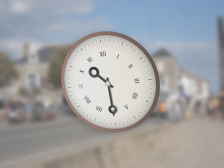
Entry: 10:30
